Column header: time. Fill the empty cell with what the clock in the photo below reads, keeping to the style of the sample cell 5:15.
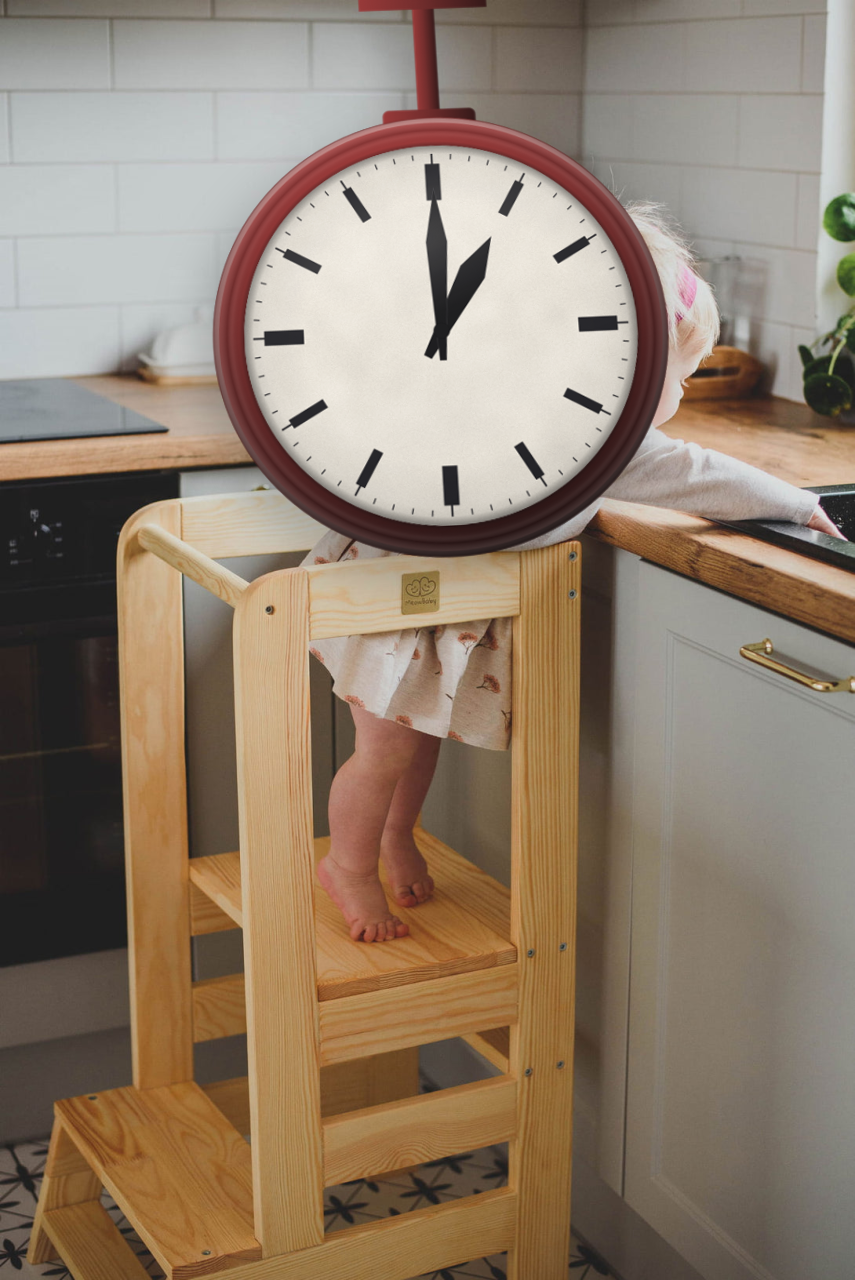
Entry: 1:00
